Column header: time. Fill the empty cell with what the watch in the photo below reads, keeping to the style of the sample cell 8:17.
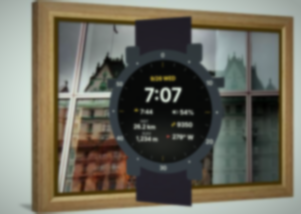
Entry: 7:07
